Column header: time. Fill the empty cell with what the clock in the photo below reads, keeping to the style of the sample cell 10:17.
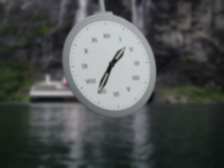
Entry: 1:36
